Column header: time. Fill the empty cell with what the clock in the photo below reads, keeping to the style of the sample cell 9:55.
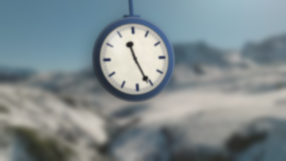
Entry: 11:26
